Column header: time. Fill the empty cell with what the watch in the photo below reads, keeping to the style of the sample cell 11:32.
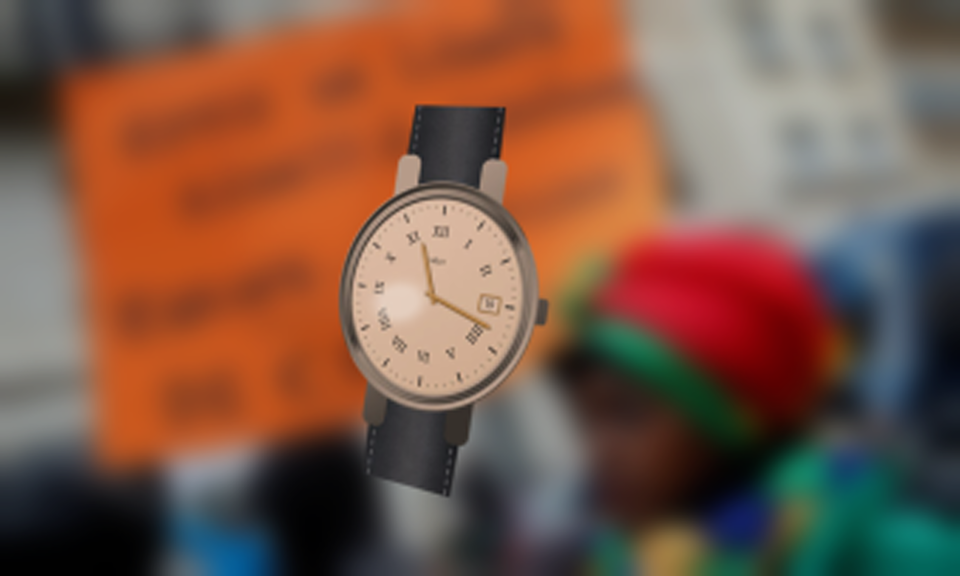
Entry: 11:18
